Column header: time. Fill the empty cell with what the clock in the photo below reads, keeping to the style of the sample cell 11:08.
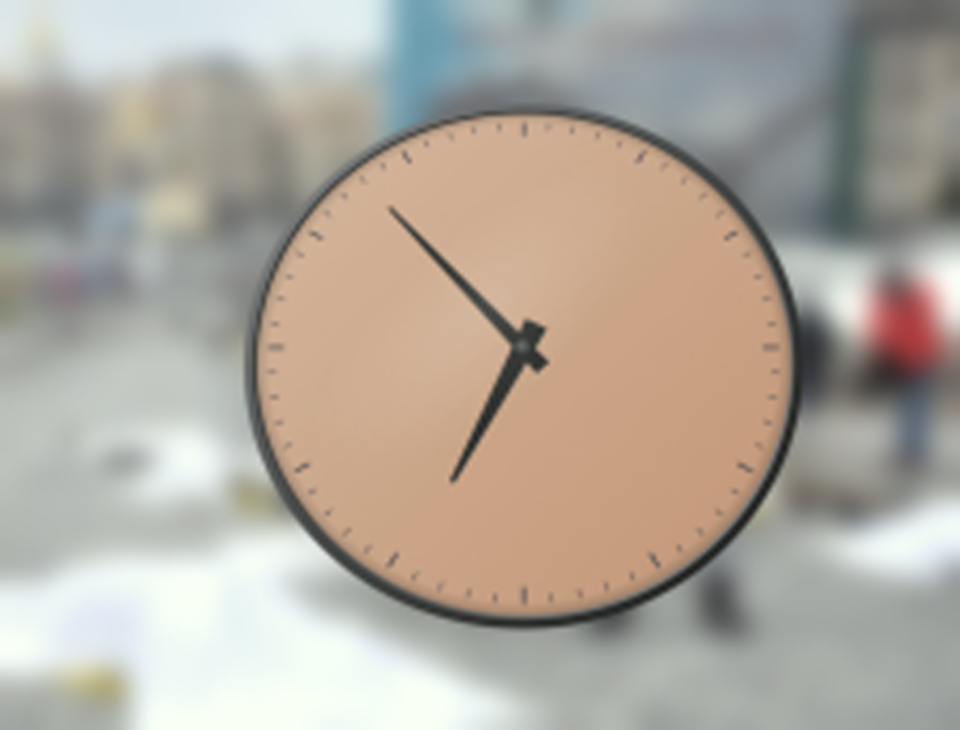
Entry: 6:53
